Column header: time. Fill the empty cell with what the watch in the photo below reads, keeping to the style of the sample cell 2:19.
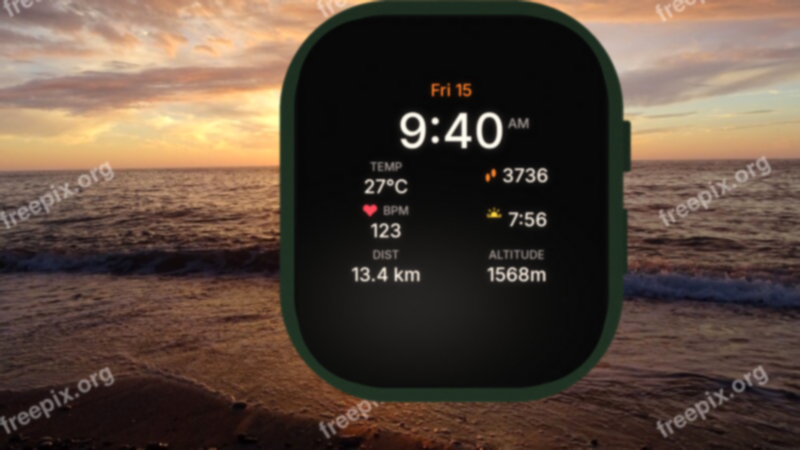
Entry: 9:40
